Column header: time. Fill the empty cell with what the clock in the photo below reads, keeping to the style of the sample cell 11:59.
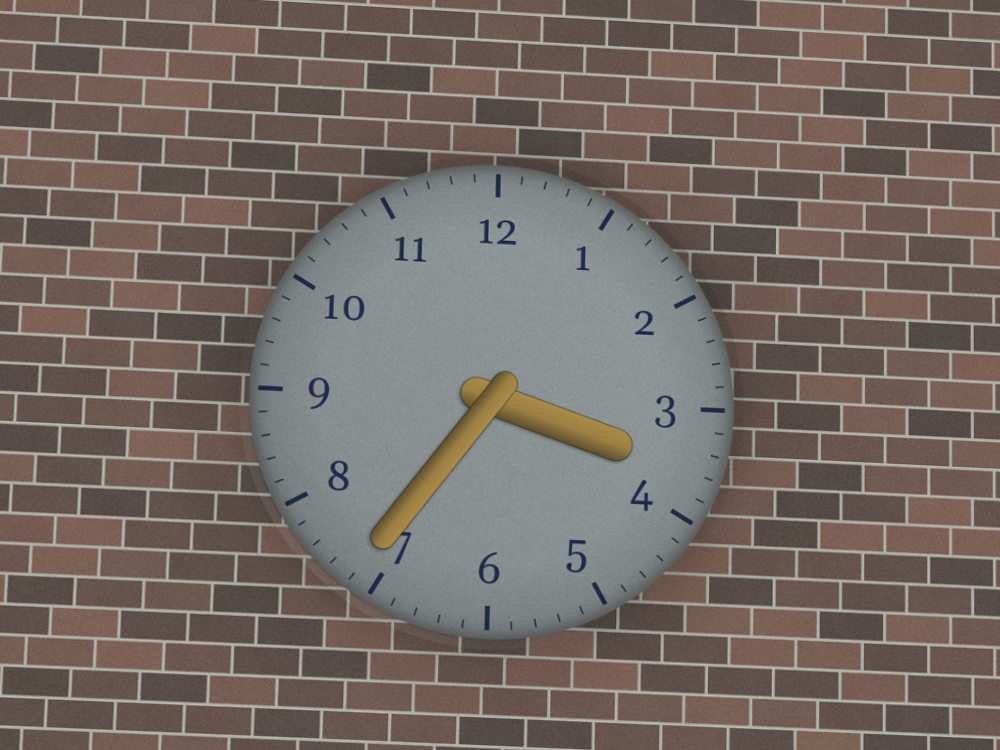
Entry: 3:36
